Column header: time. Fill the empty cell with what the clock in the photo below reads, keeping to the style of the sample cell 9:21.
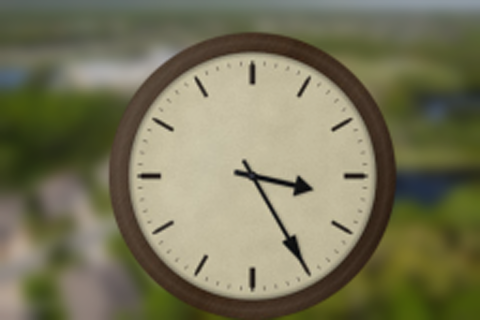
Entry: 3:25
